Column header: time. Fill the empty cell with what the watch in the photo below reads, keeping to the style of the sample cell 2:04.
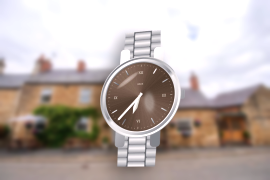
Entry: 6:37
